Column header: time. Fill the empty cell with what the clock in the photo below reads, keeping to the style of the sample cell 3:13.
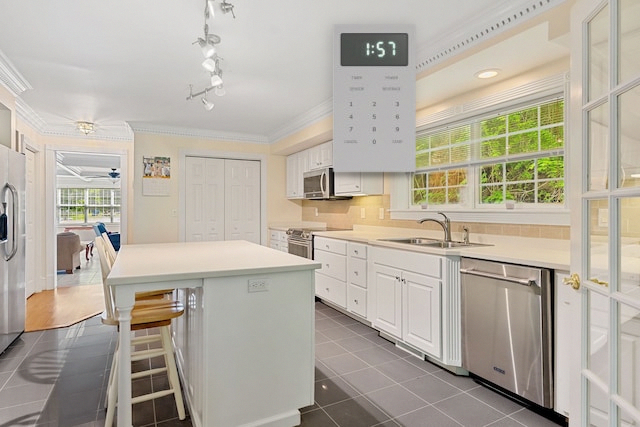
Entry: 1:57
